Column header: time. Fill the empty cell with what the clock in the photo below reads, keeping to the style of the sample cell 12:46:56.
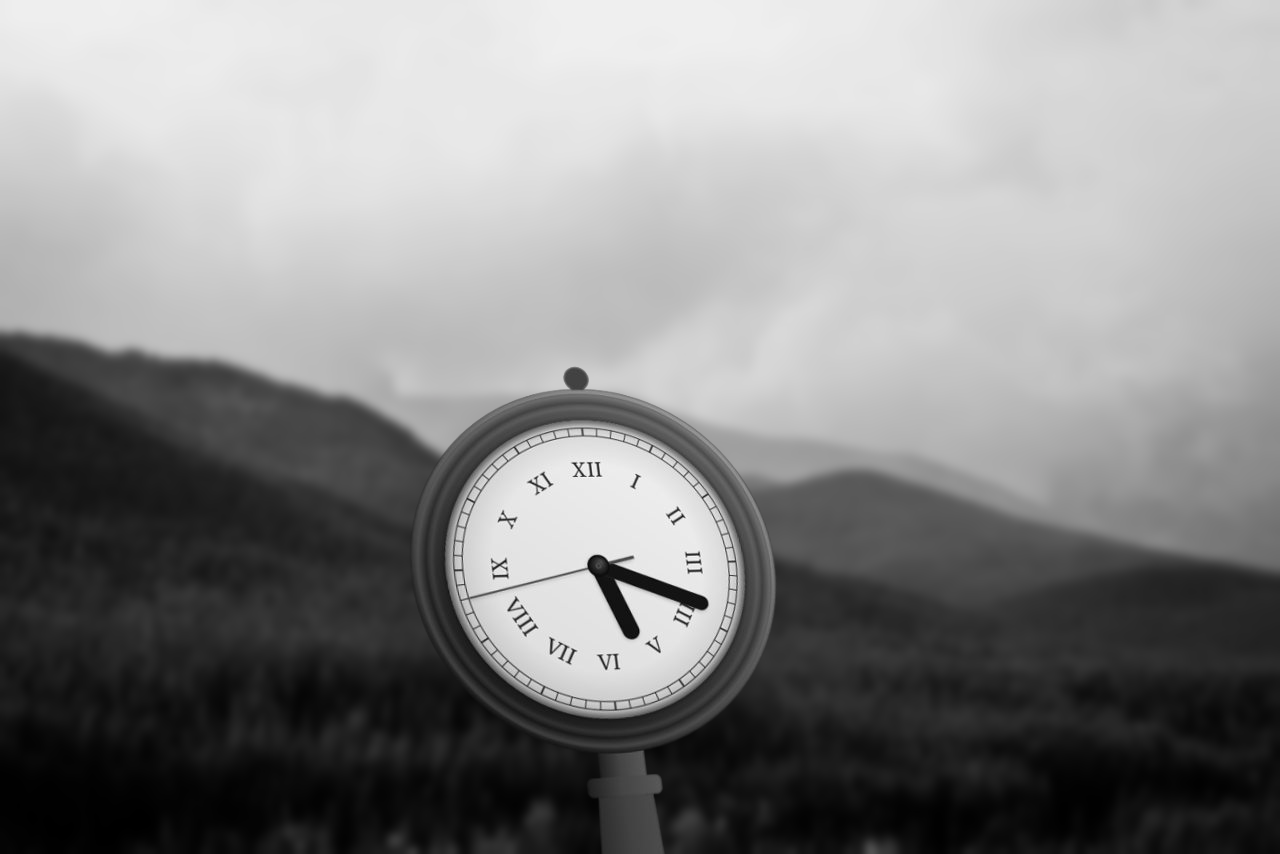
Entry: 5:18:43
